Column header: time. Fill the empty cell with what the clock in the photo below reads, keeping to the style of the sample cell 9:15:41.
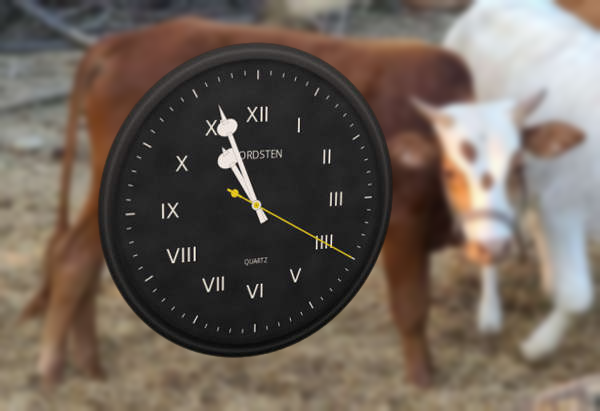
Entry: 10:56:20
